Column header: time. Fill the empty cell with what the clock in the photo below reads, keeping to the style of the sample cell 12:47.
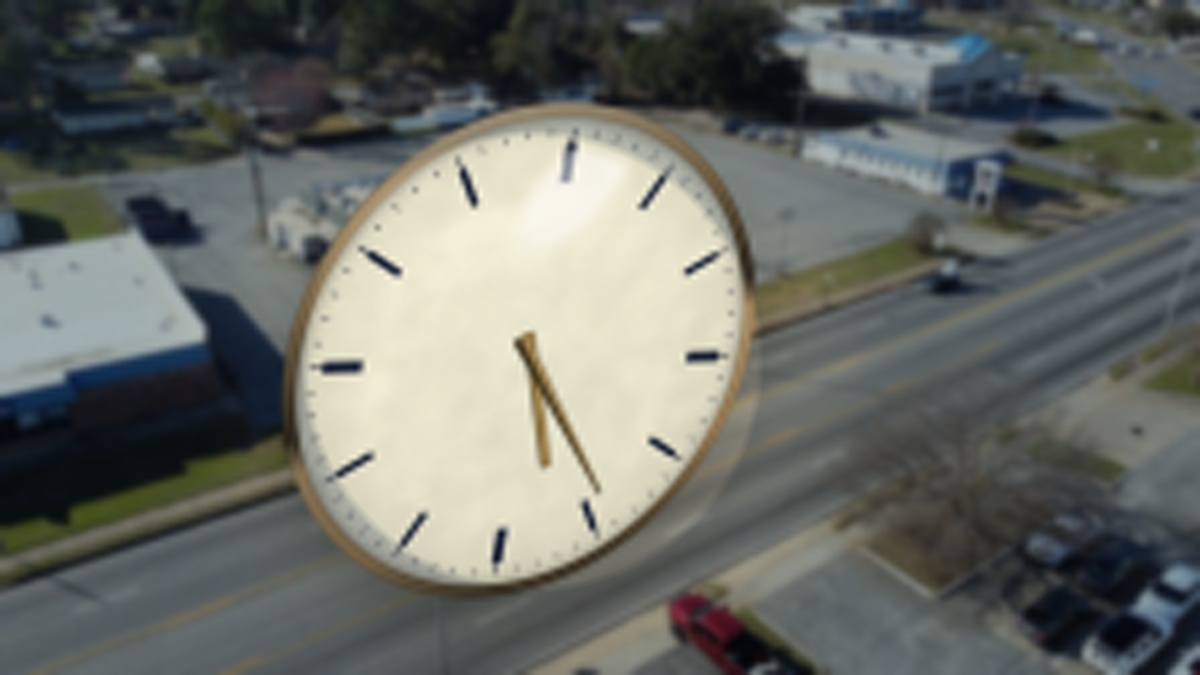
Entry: 5:24
